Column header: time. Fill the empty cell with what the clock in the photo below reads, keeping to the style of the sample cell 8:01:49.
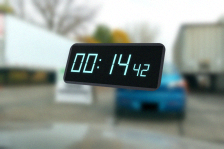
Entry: 0:14:42
